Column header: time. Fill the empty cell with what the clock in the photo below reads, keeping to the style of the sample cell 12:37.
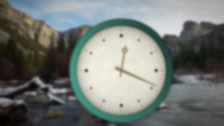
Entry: 12:19
